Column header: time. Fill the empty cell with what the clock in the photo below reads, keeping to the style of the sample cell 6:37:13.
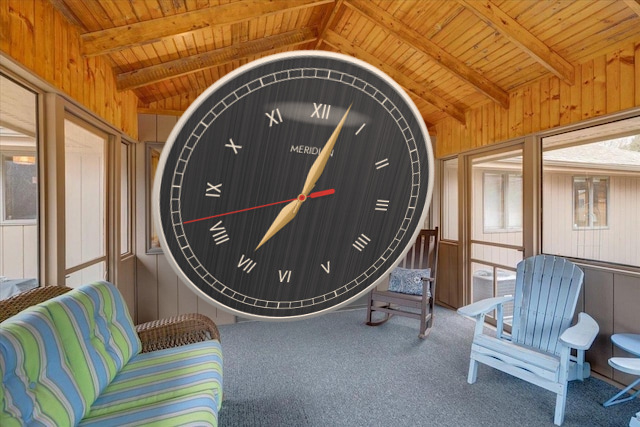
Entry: 7:02:42
